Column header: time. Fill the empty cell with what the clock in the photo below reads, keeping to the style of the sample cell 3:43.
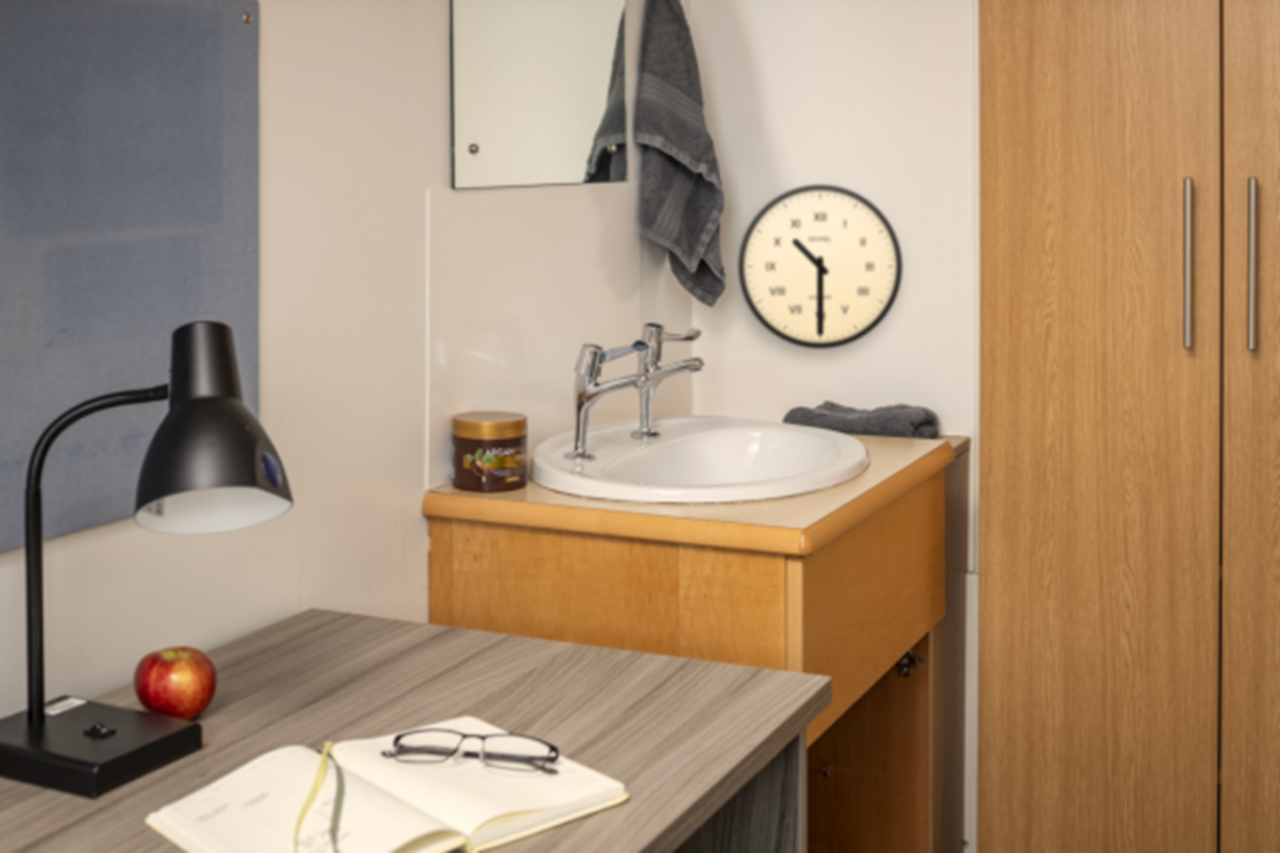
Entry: 10:30
